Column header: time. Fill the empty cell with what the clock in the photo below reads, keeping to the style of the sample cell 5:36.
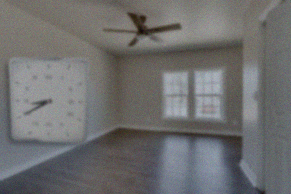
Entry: 8:40
